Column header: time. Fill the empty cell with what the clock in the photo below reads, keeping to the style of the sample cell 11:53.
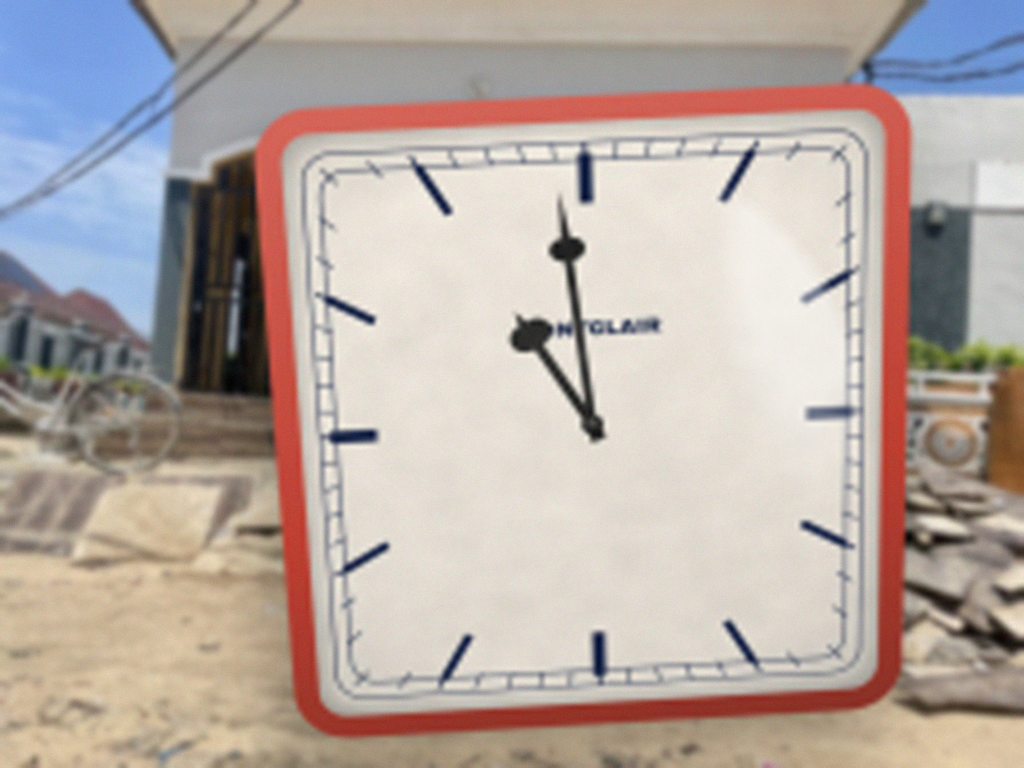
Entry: 10:59
